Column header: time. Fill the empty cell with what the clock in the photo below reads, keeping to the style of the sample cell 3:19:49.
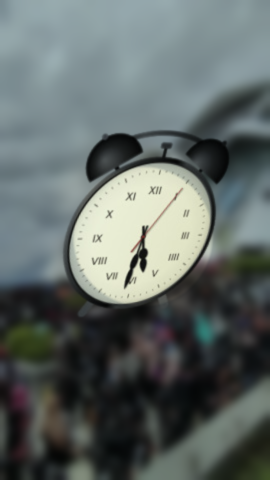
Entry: 5:31:05
